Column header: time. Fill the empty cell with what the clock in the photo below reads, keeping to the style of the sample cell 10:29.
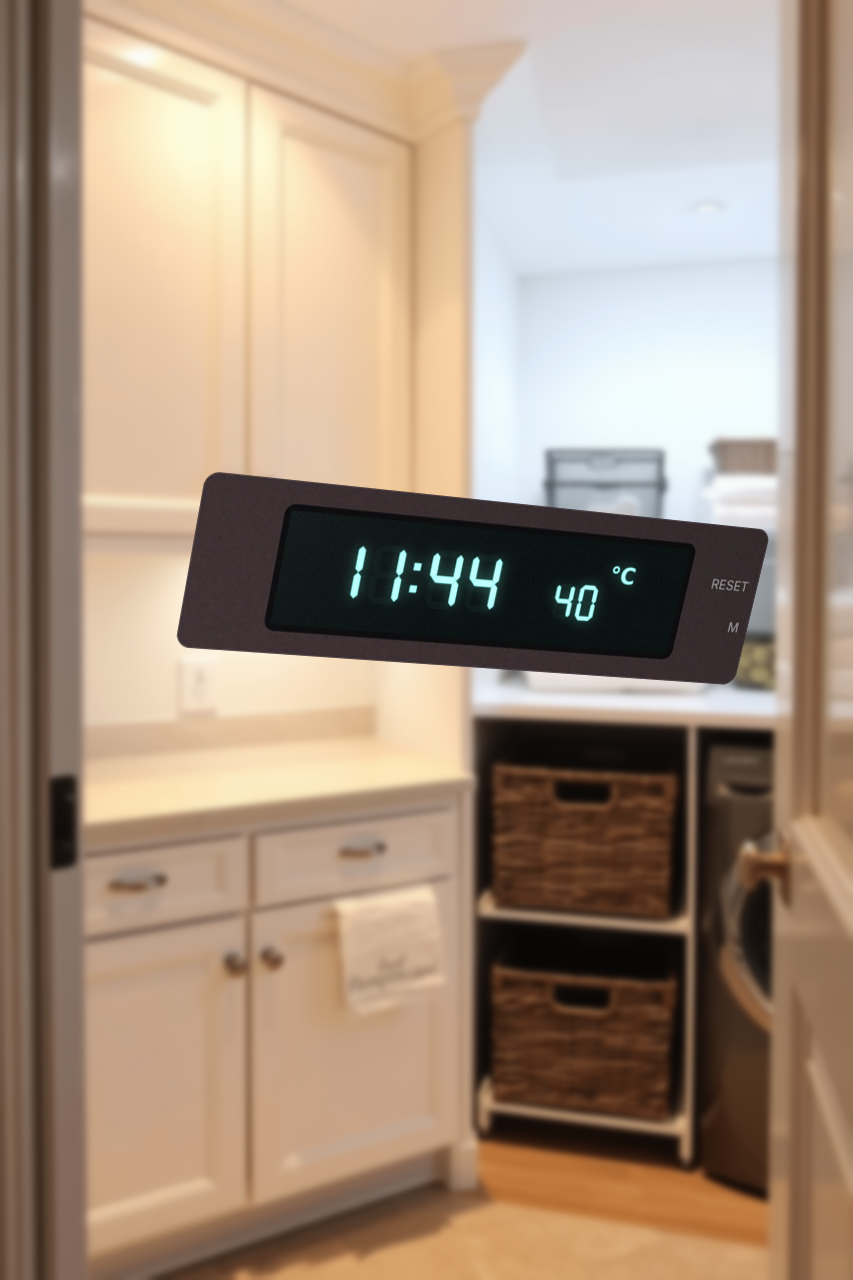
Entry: 11:44
